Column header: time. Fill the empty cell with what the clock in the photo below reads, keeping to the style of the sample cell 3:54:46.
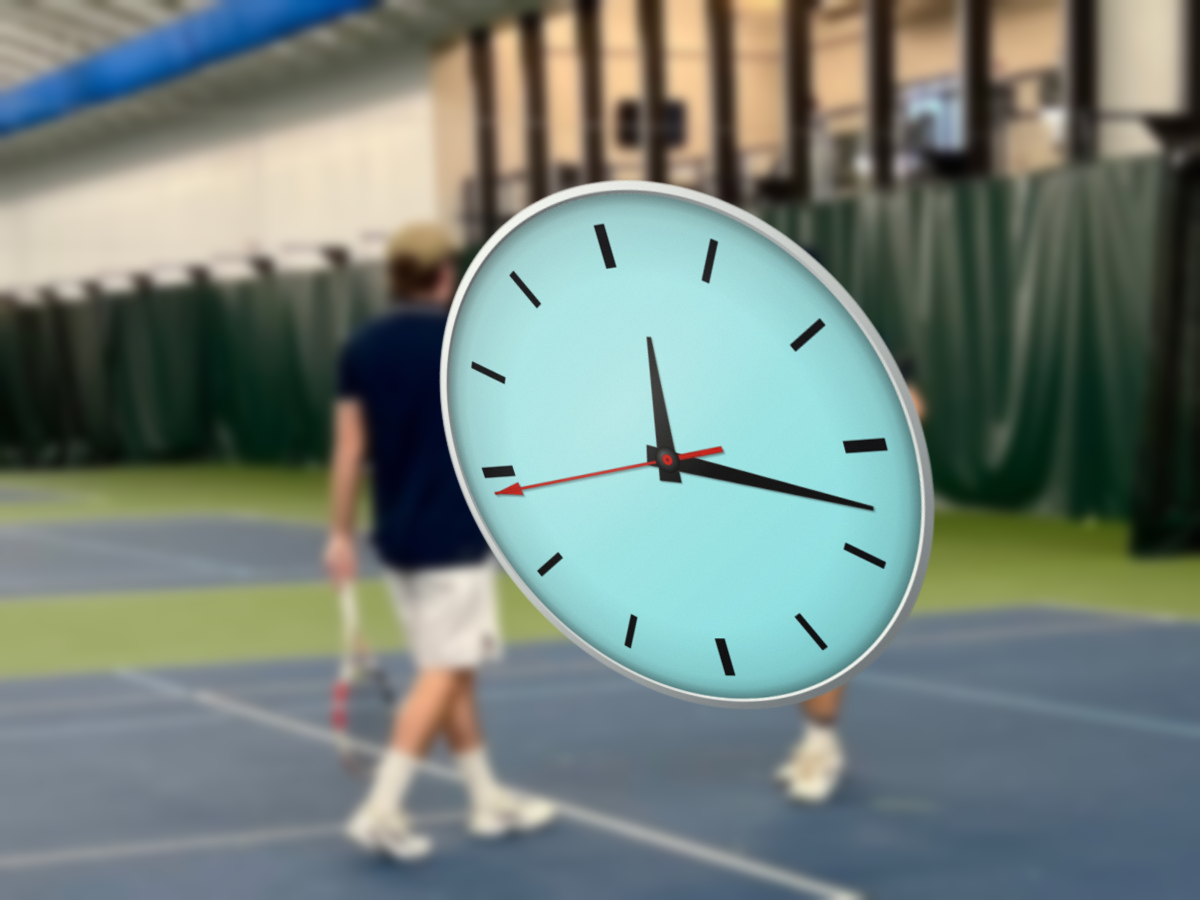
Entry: 12:17:44
